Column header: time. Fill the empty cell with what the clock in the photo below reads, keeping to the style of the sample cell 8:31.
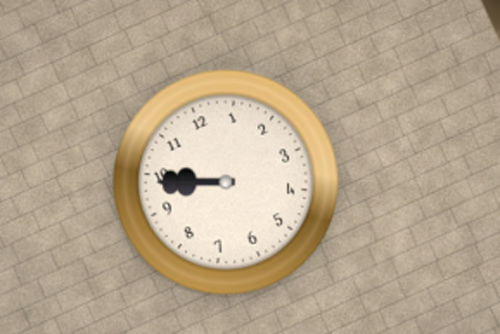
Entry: 9:49
